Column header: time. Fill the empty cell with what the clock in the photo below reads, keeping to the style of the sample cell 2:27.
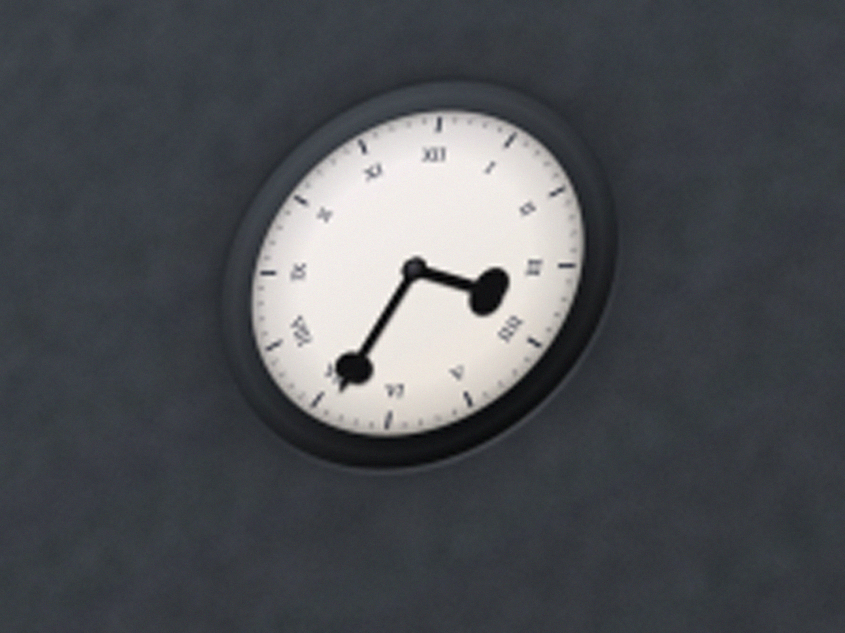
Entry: 3:34
